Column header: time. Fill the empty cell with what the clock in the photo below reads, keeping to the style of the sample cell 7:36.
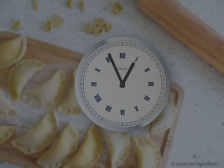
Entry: 12:56
